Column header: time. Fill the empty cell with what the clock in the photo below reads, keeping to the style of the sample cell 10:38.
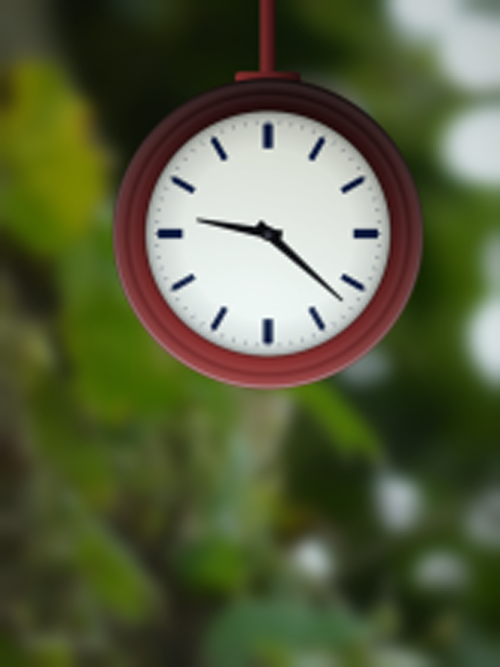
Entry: 9:22
